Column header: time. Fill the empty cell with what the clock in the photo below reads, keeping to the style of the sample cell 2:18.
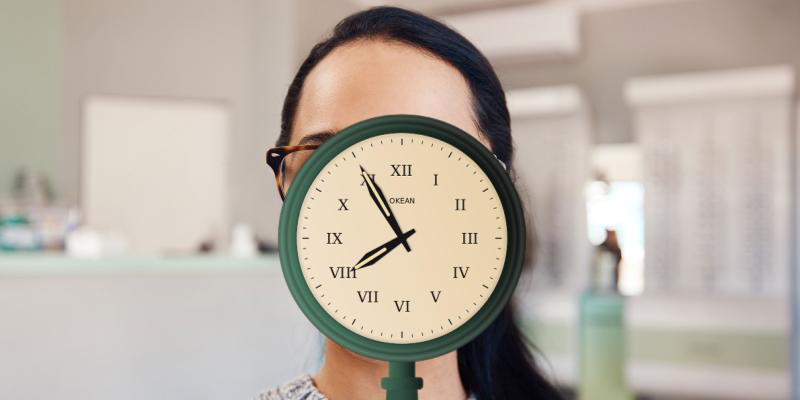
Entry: 7:55
